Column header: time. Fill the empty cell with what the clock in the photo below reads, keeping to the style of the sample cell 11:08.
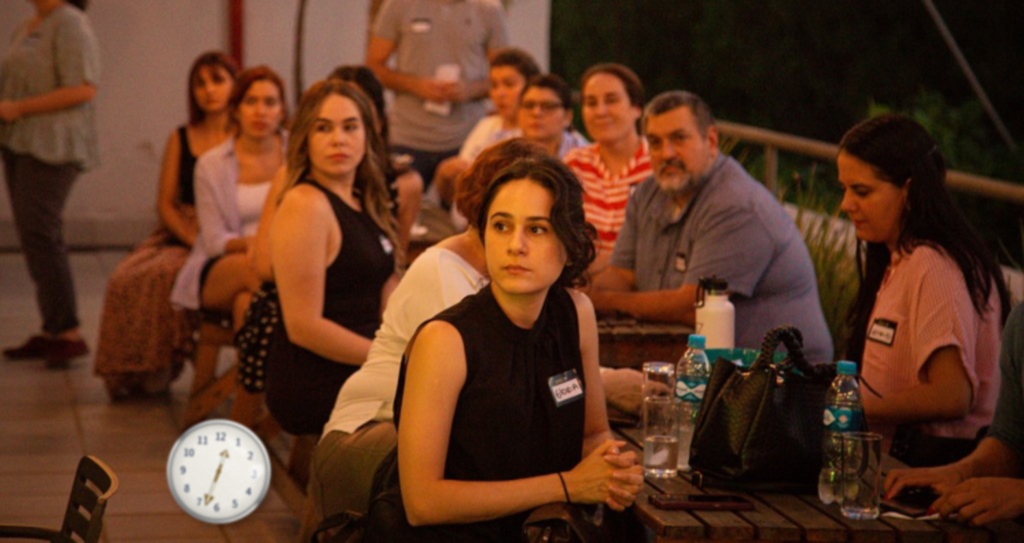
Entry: 12:33
